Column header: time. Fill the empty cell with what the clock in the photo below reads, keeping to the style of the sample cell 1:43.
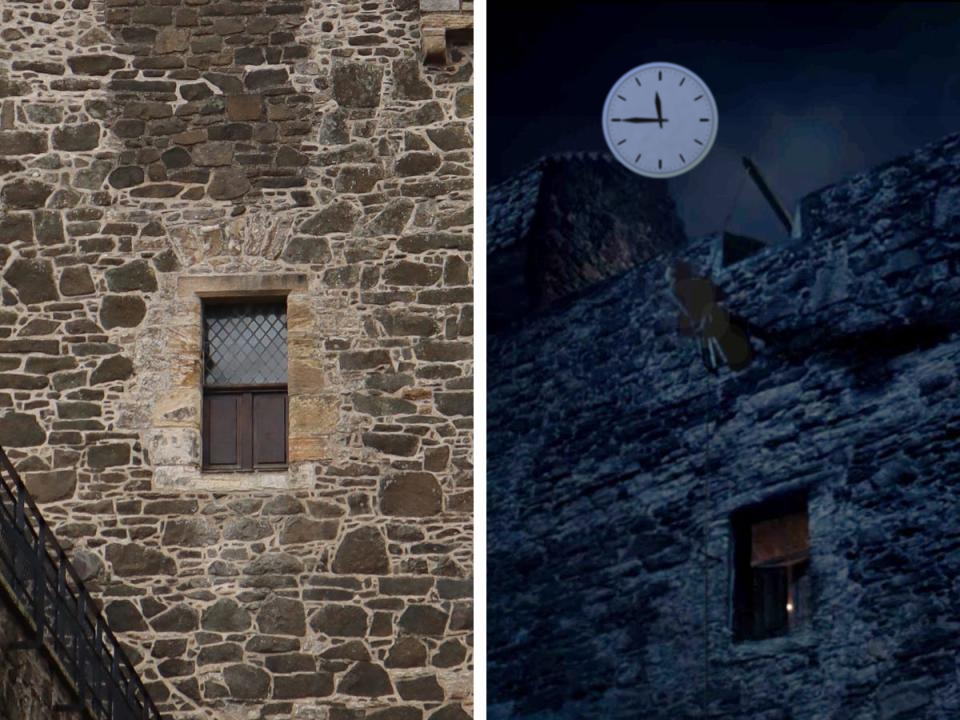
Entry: 11:45
